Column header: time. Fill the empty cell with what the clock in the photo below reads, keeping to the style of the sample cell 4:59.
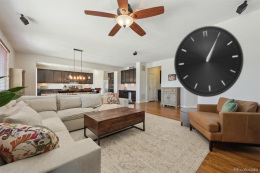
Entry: 1:05
